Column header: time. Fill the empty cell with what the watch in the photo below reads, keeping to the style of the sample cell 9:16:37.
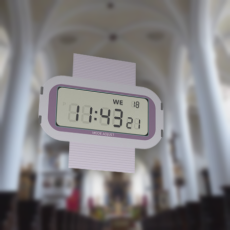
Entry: 11:43:21
